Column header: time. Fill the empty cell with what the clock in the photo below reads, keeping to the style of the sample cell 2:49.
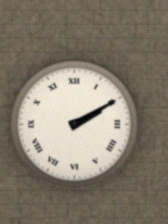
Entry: 2:10
